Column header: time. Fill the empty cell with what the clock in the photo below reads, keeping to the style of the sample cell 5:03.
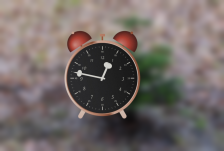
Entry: 12:47
